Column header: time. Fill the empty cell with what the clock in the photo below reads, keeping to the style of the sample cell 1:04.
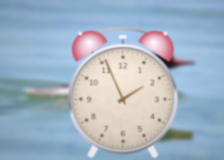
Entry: 1:56
